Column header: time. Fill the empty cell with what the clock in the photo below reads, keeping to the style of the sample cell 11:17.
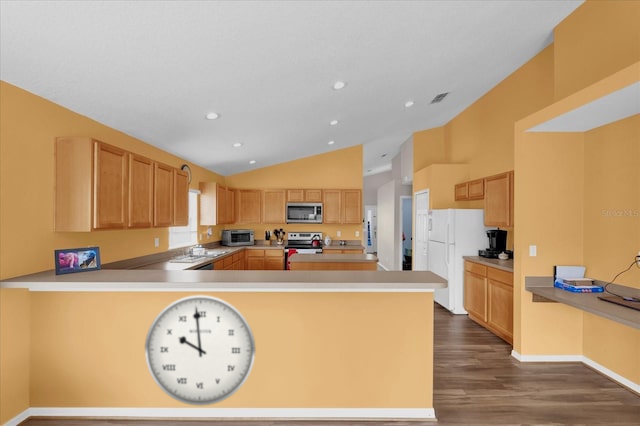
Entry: 9:59
